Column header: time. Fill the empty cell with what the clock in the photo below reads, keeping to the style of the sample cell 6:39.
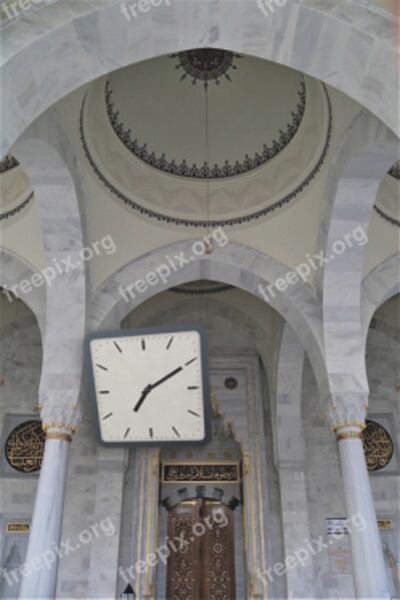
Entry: 7:10
